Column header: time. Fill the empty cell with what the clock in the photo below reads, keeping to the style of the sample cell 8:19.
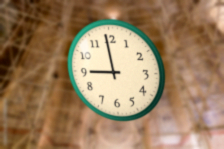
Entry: 8:59
